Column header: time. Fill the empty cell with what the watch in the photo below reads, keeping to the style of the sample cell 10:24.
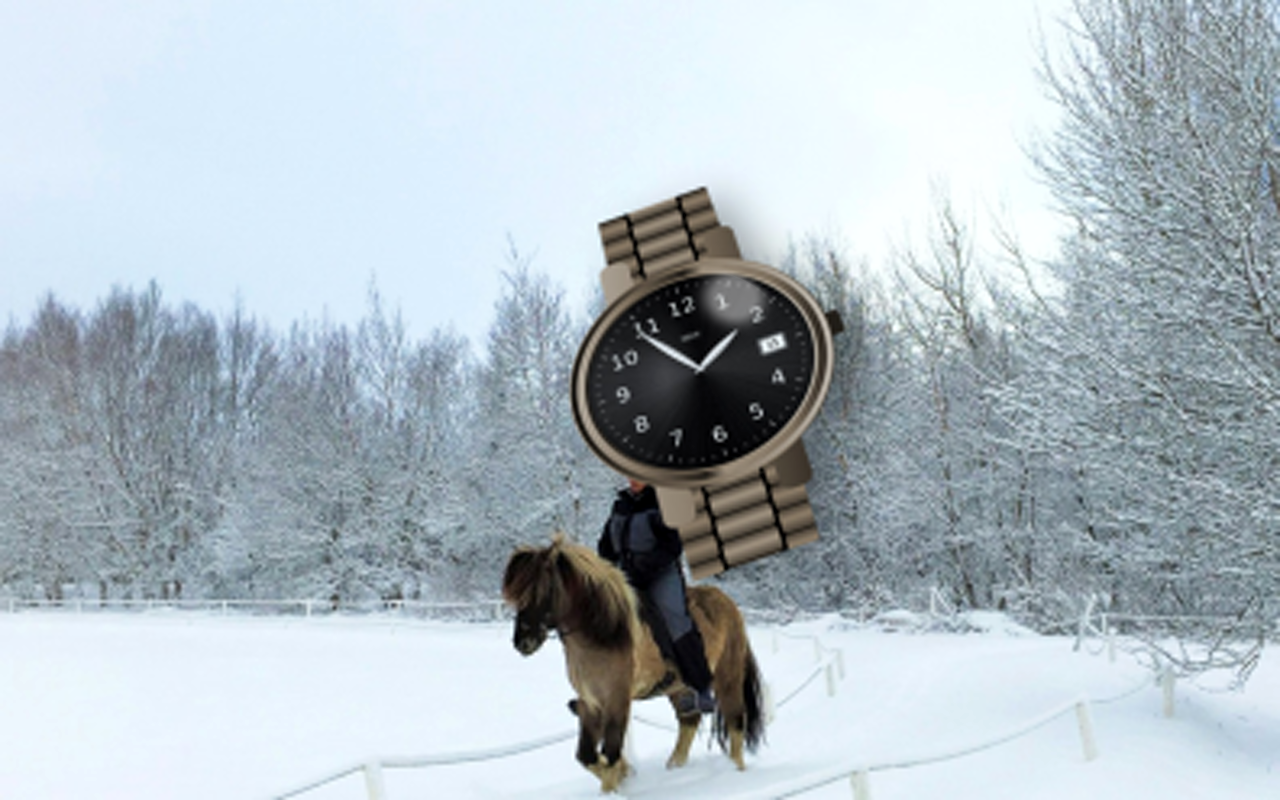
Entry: 1:54
